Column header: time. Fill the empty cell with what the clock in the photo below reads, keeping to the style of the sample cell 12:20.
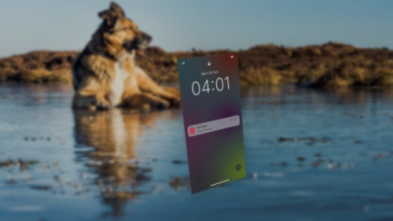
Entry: 4:01
